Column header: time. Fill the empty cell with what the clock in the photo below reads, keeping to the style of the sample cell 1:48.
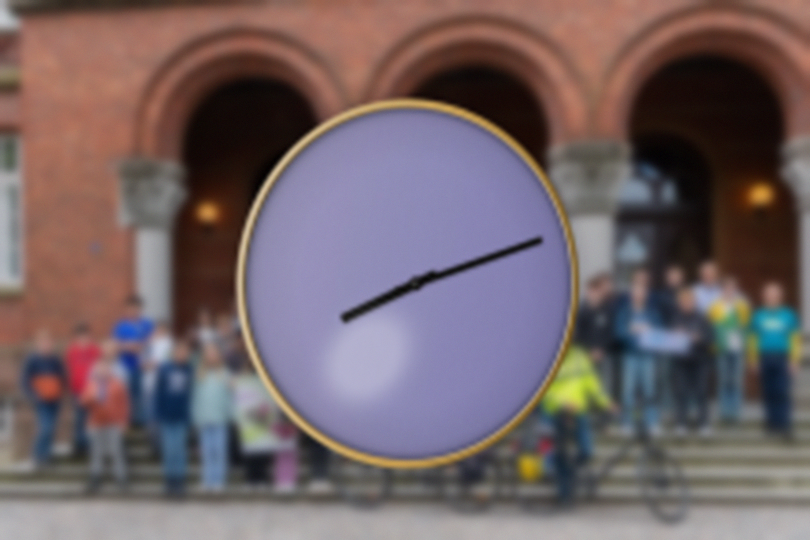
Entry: 8:12
